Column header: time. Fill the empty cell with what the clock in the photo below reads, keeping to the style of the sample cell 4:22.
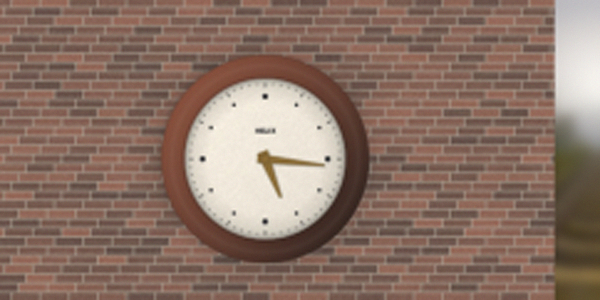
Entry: 5:16
